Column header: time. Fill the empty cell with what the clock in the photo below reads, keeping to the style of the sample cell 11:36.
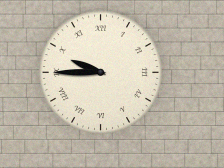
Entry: 9:45
